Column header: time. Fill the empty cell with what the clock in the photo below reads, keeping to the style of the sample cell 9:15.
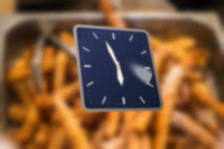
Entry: 5:57
